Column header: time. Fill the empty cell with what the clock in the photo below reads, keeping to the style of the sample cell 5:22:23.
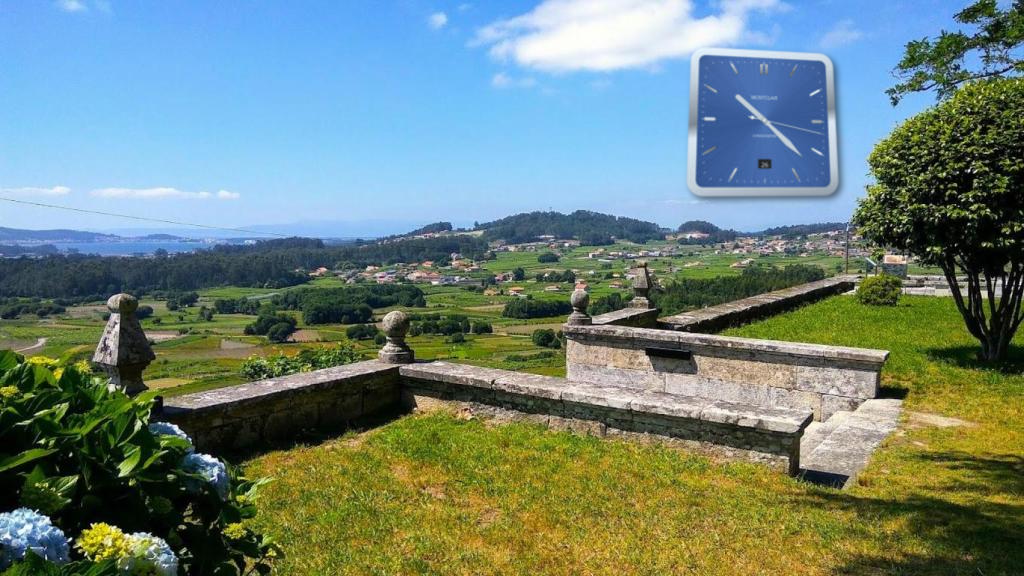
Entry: 10:22:17
